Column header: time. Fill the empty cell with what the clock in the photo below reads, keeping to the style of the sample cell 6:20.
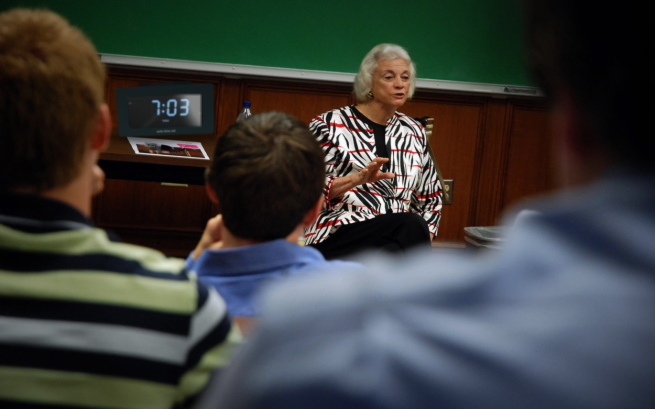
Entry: 7:03
